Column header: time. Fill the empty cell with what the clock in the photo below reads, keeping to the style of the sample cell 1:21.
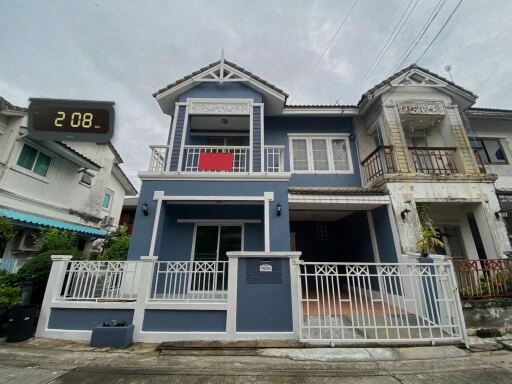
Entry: 2:08
